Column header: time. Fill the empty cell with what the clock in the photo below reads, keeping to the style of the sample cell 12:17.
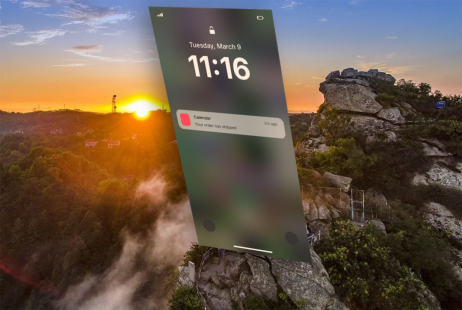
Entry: 11:16
